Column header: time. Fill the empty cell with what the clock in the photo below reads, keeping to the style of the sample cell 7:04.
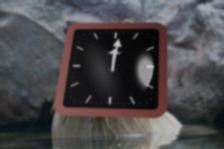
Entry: 12:01
